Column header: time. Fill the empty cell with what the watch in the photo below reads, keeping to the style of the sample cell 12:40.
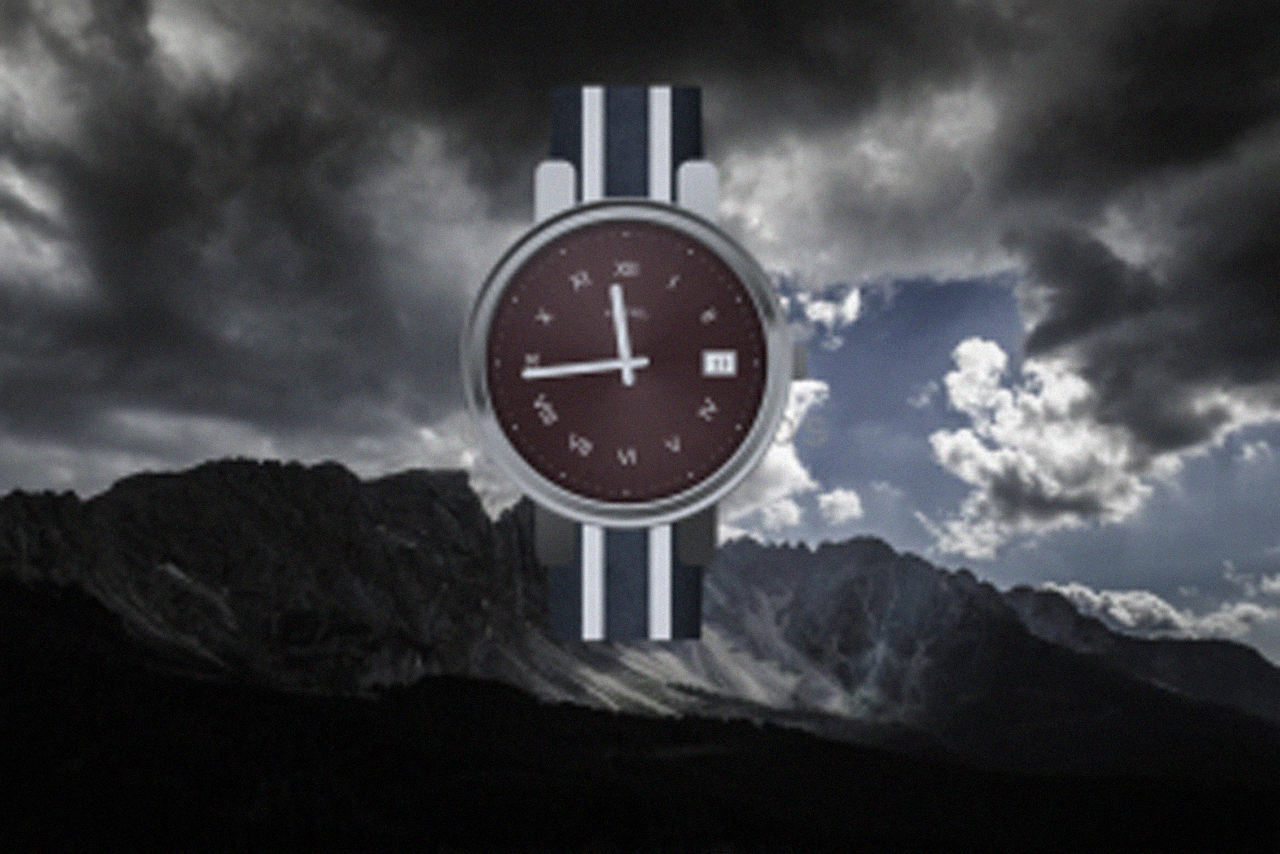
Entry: 11:44
